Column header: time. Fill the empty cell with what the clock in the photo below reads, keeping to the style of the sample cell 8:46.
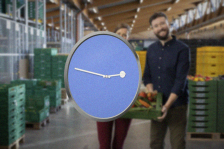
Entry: 2:47
